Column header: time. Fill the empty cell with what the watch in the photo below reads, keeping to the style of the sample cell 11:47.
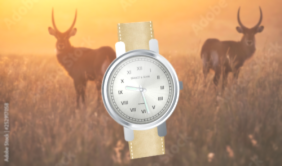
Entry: 9:28
